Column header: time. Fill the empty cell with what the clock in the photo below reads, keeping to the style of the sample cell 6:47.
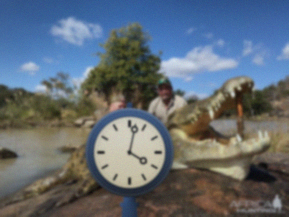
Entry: 4:02
